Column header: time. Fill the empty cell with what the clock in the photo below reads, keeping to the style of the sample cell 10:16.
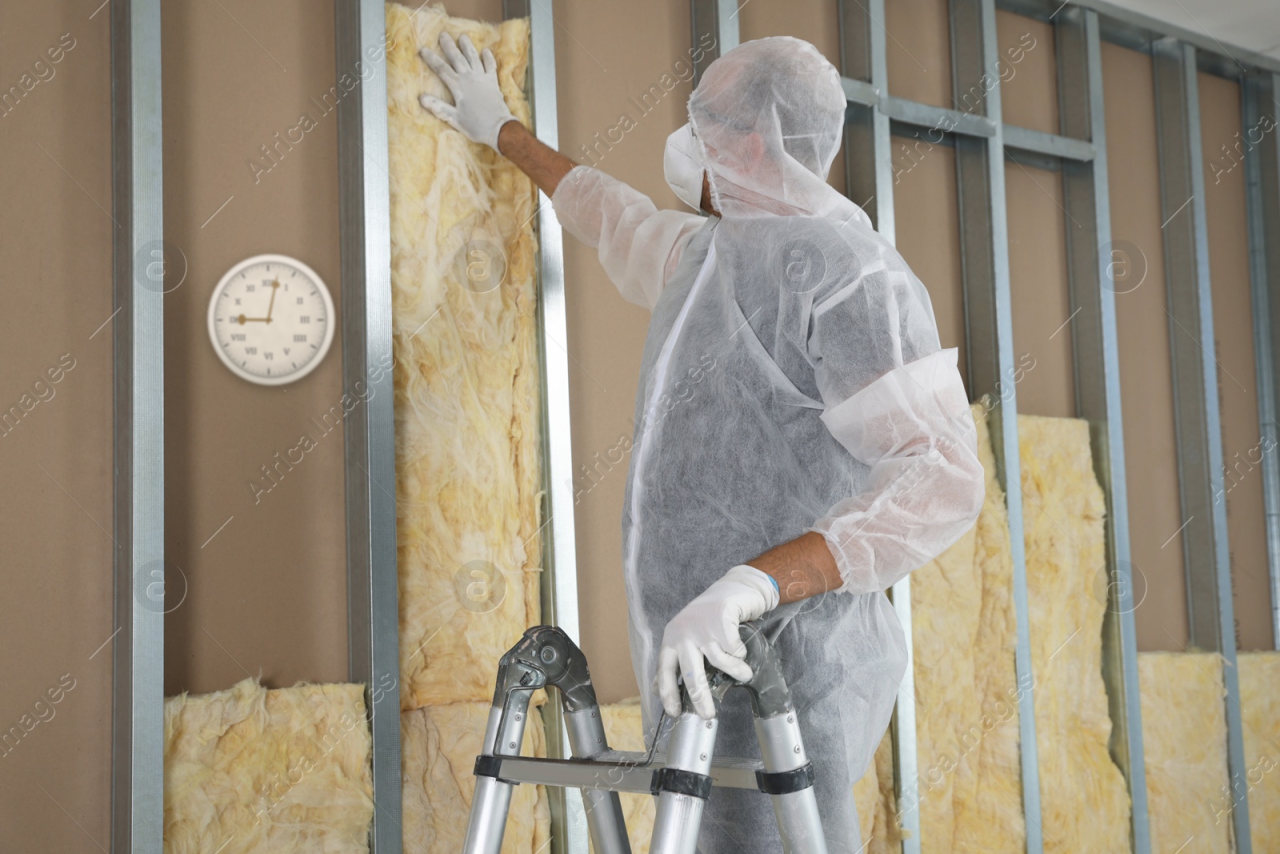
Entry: 9:02
